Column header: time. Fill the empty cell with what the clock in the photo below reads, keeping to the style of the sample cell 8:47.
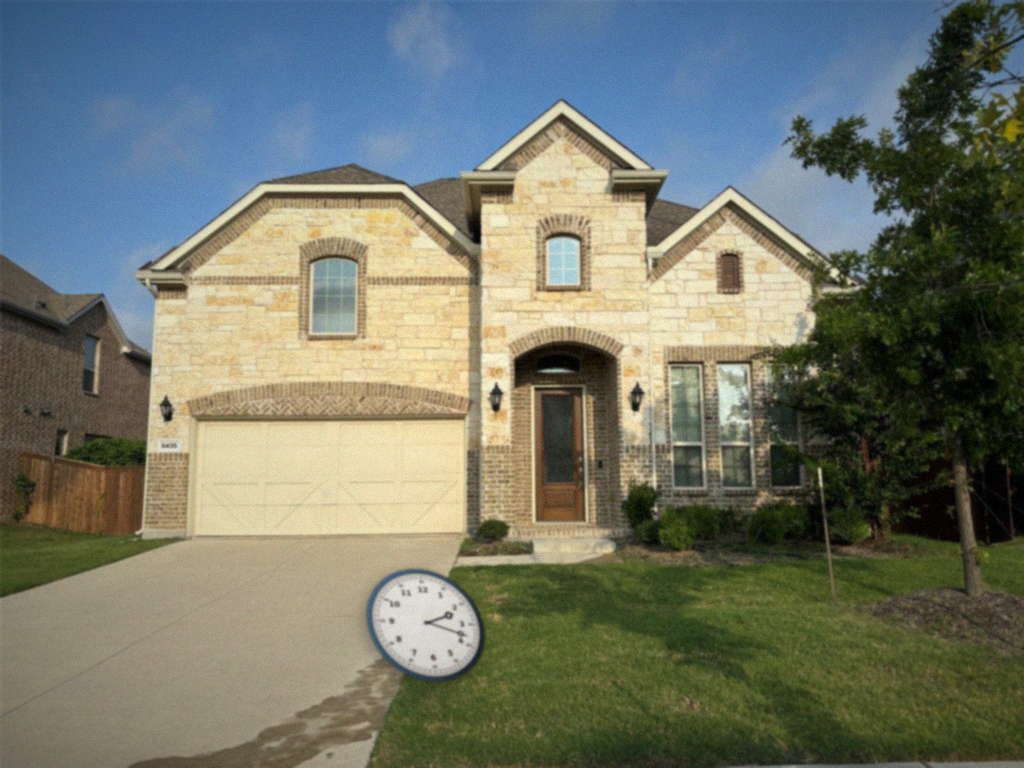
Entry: 2:18
